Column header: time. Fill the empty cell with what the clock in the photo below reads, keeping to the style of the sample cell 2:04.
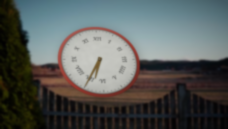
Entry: 6:35
